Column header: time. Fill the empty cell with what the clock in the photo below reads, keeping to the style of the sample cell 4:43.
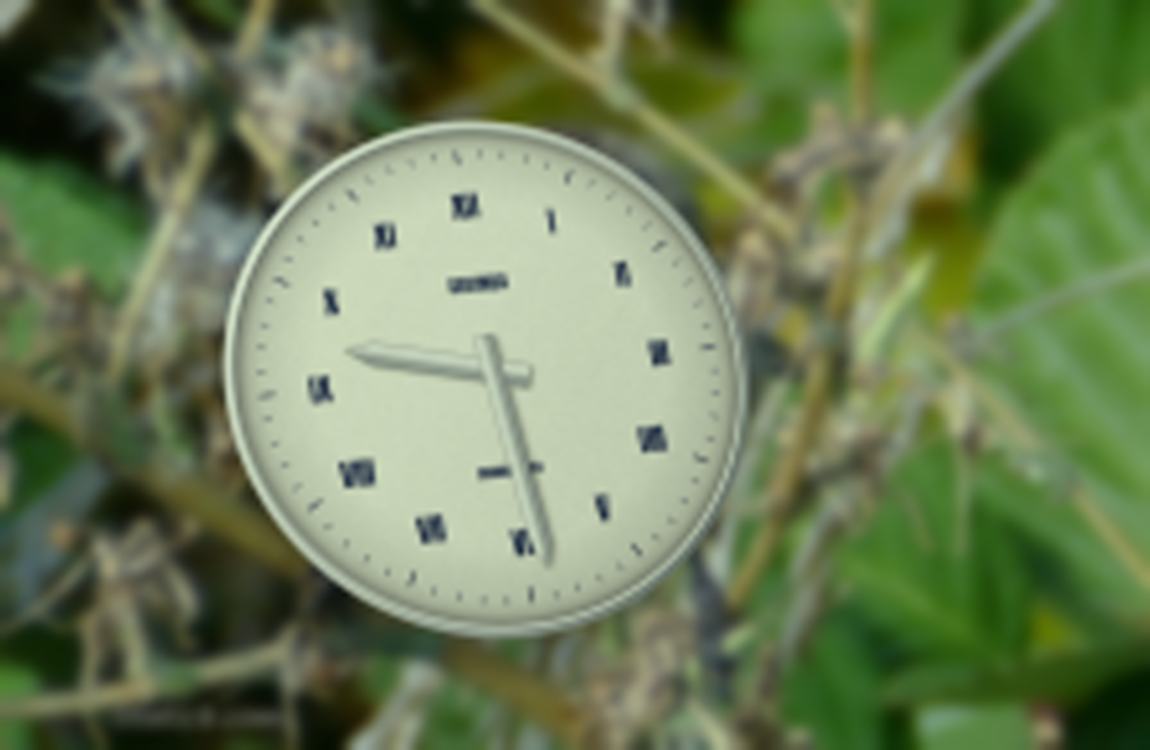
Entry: 9:29
